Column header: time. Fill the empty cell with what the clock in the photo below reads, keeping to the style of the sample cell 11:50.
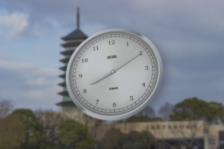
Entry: 8:10
